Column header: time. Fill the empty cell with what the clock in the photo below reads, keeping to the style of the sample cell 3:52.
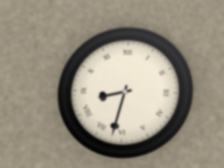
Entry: 8:32
